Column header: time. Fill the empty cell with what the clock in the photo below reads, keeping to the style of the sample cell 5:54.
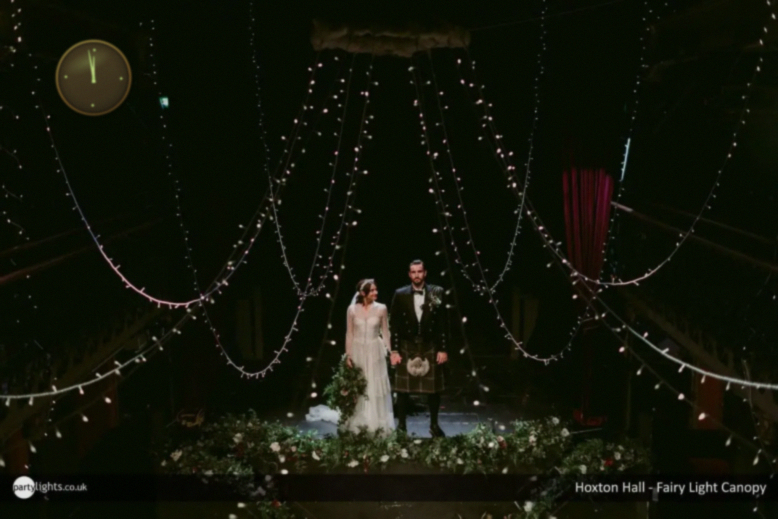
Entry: 11:58
